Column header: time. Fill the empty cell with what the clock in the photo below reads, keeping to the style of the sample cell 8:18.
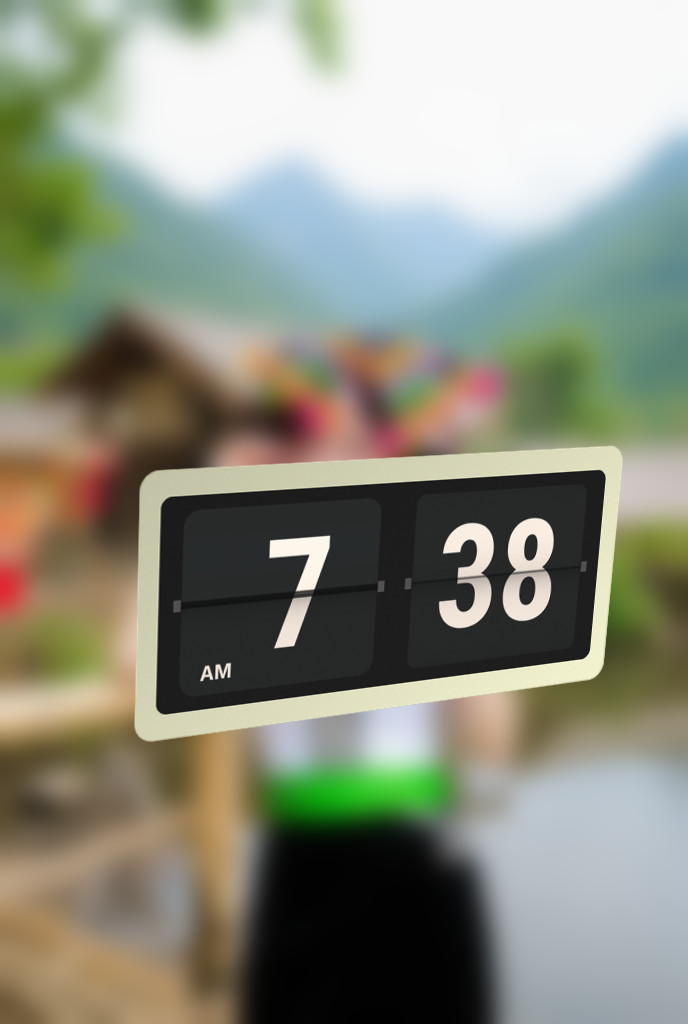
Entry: 7:38
